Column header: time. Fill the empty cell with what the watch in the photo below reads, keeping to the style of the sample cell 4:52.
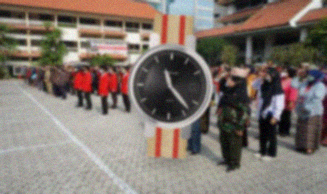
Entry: 11:23
